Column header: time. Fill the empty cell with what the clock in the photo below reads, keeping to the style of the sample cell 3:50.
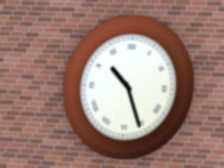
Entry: 10:26
